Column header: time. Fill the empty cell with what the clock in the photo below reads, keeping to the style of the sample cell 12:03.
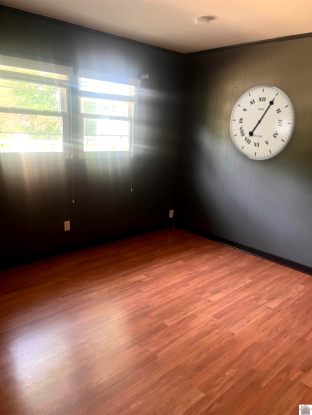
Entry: 7:05
